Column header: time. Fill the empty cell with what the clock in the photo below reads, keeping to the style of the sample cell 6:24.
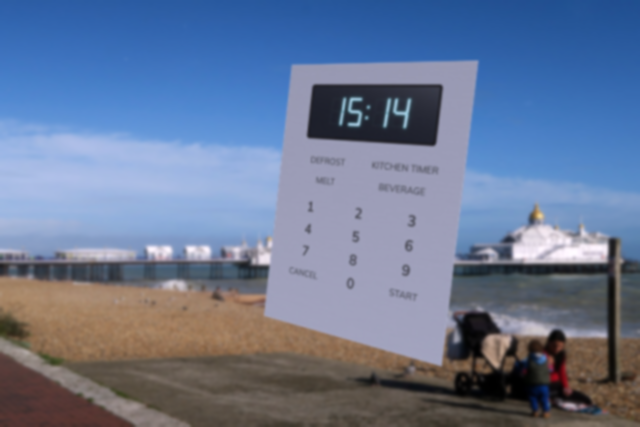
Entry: 15:14
